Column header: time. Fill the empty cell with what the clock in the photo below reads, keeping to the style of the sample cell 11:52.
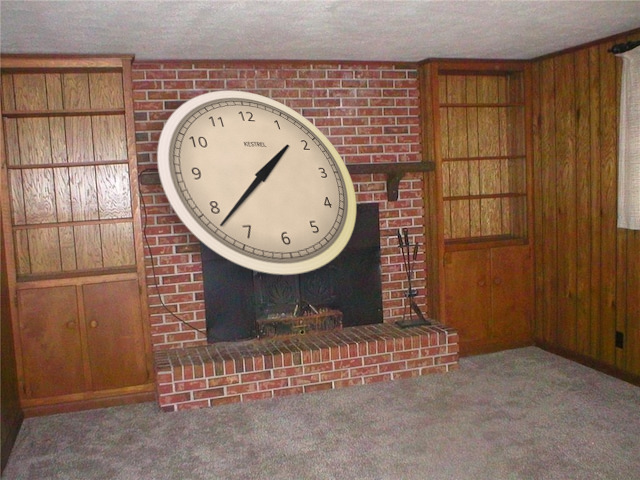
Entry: 1:38
